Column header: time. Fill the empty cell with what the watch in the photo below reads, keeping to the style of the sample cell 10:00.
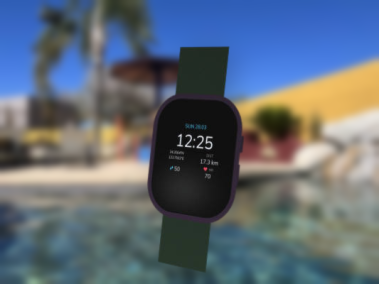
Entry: 12:25
